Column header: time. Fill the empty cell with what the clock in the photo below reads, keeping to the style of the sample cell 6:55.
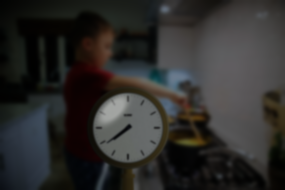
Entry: 7:39
